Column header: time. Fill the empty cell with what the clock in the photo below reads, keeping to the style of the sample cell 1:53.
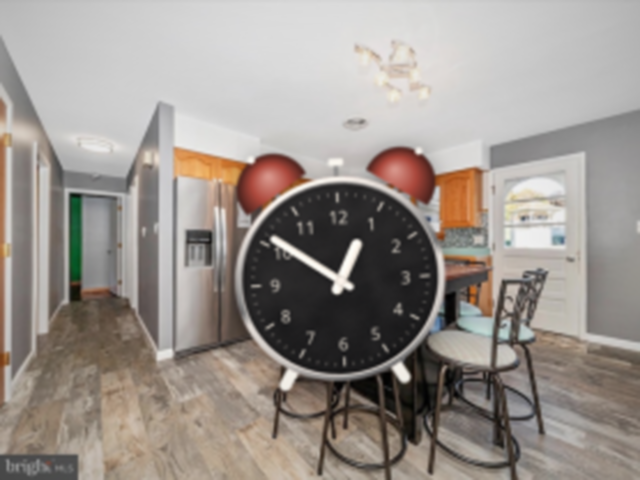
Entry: 12:51
